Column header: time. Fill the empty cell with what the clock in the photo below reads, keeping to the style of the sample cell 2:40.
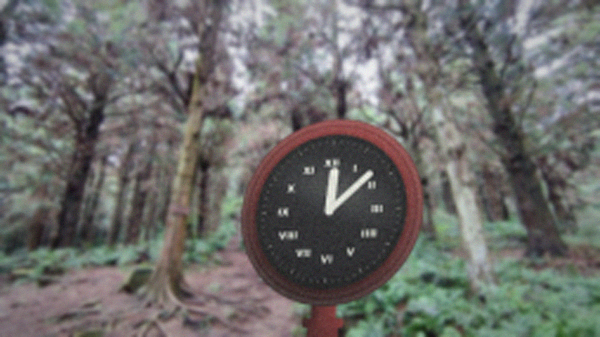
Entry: 12:08
